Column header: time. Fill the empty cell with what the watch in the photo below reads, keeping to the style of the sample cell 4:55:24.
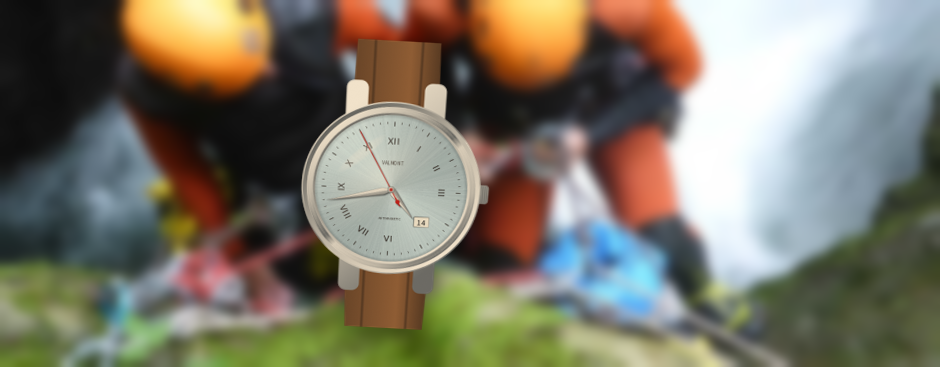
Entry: 4:42:55
